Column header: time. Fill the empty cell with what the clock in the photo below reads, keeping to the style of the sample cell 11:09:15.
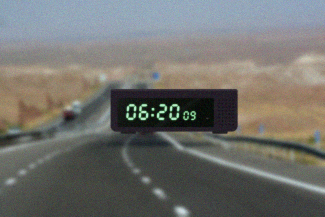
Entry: 6:20:09
